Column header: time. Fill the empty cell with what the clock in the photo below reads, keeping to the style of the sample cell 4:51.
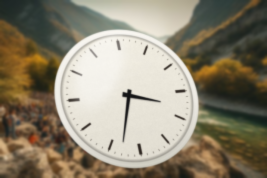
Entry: 3:33
